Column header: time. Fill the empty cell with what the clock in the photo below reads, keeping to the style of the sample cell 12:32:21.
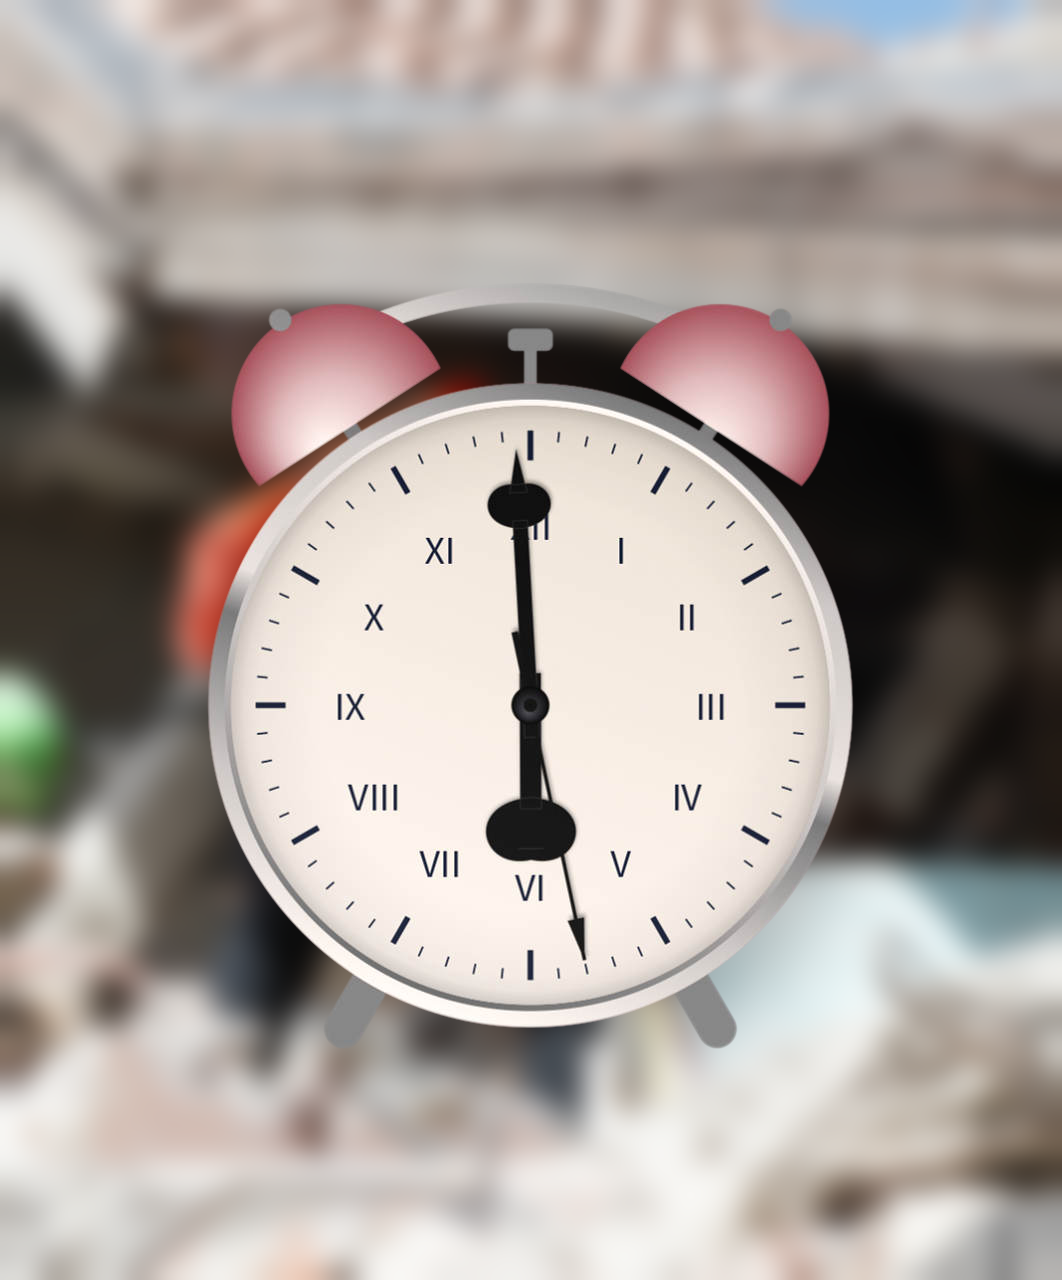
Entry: 5:59:28
